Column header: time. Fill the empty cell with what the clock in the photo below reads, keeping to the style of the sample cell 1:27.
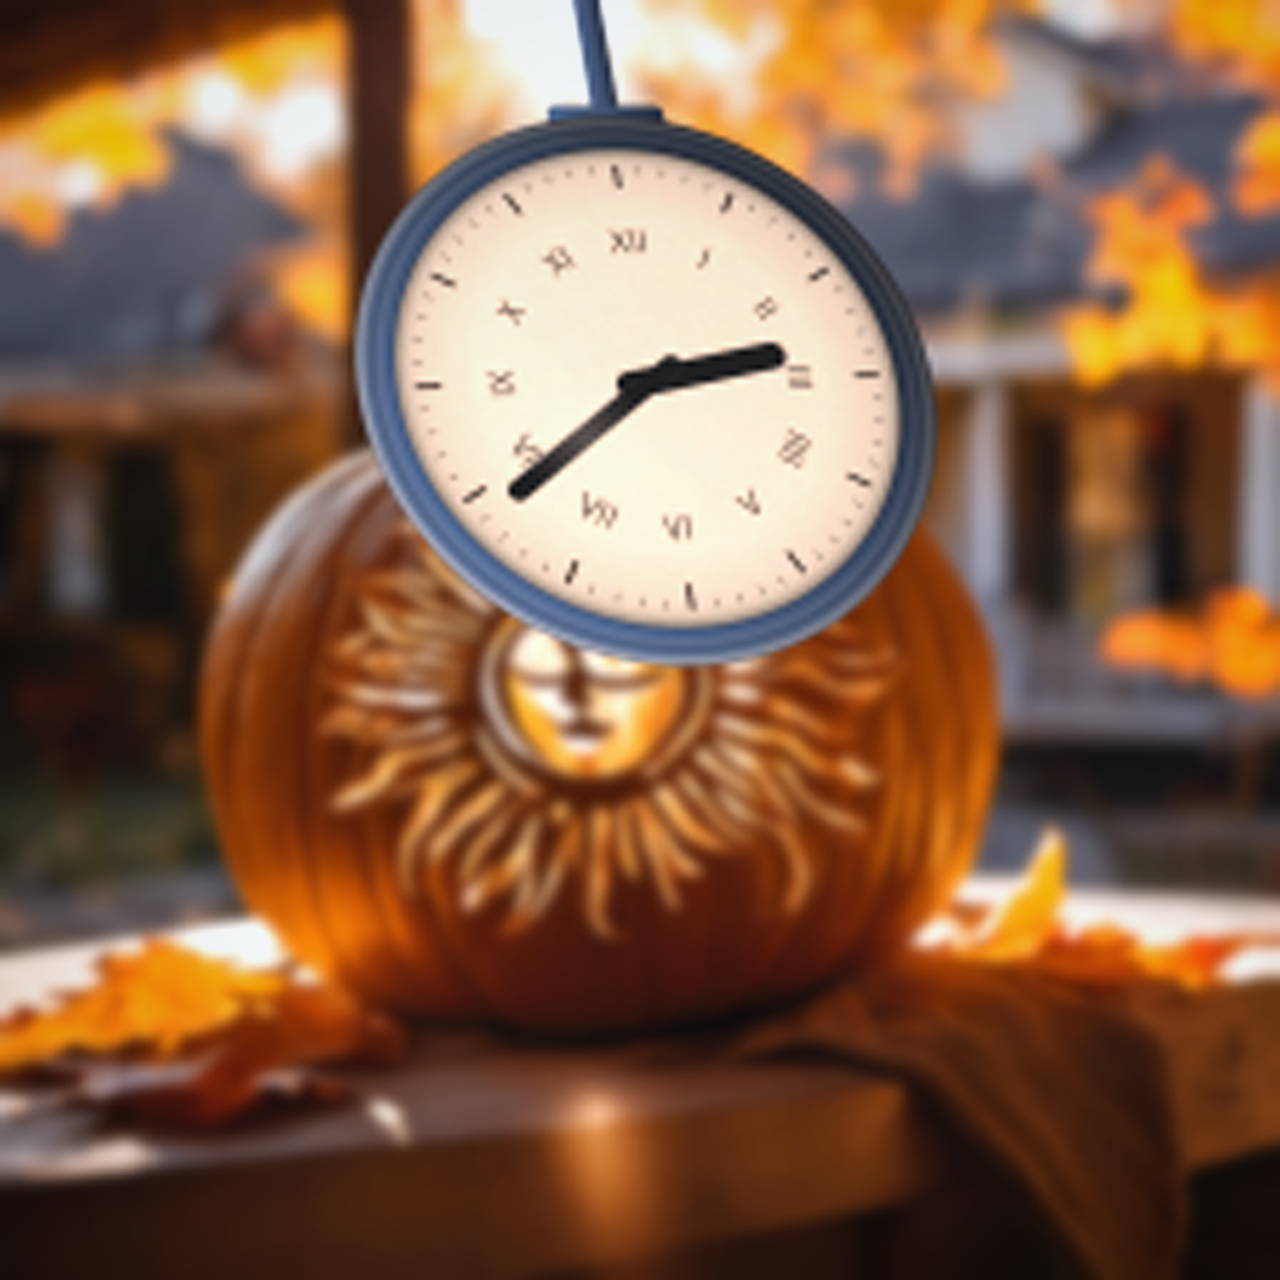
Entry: 2:39
